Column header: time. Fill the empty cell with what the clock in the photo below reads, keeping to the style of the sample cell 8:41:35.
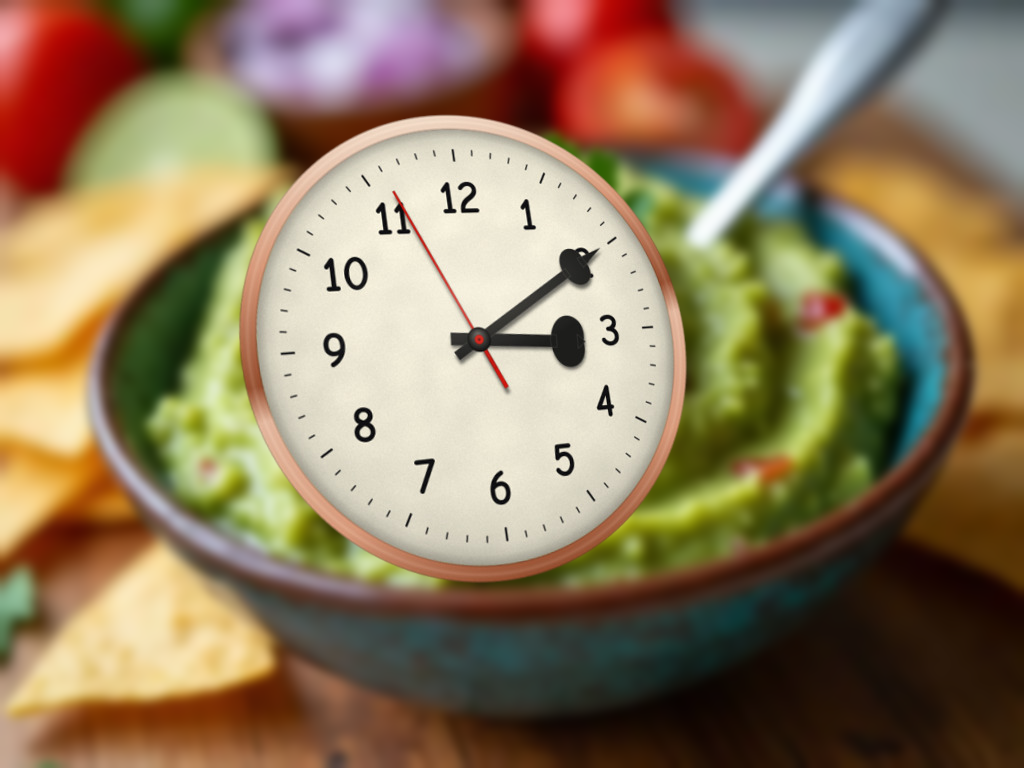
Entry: 3:09:56
